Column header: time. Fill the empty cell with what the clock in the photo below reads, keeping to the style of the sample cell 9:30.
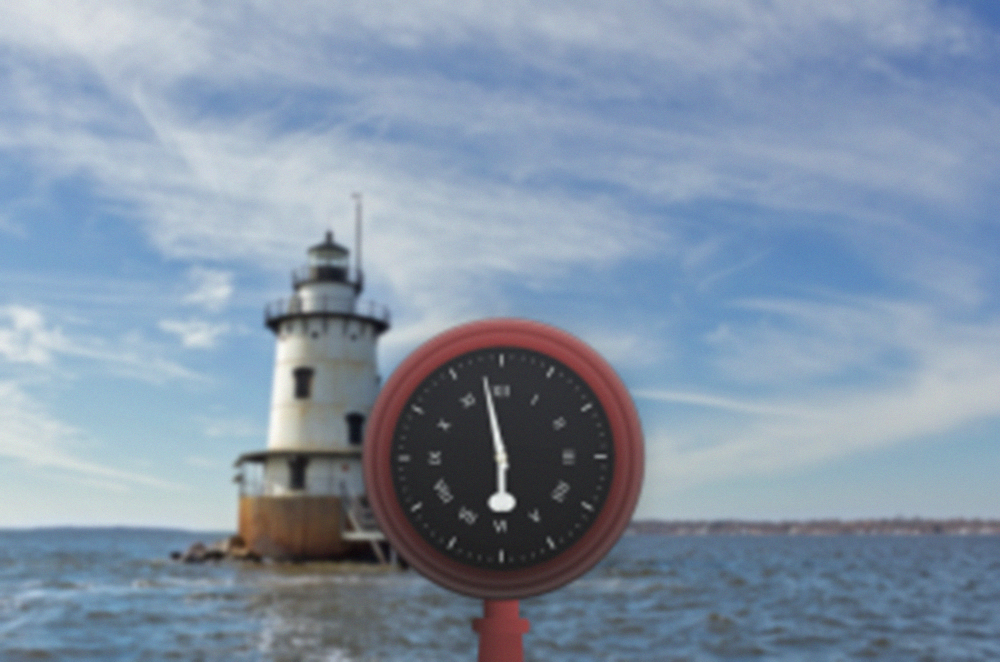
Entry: 5:58
